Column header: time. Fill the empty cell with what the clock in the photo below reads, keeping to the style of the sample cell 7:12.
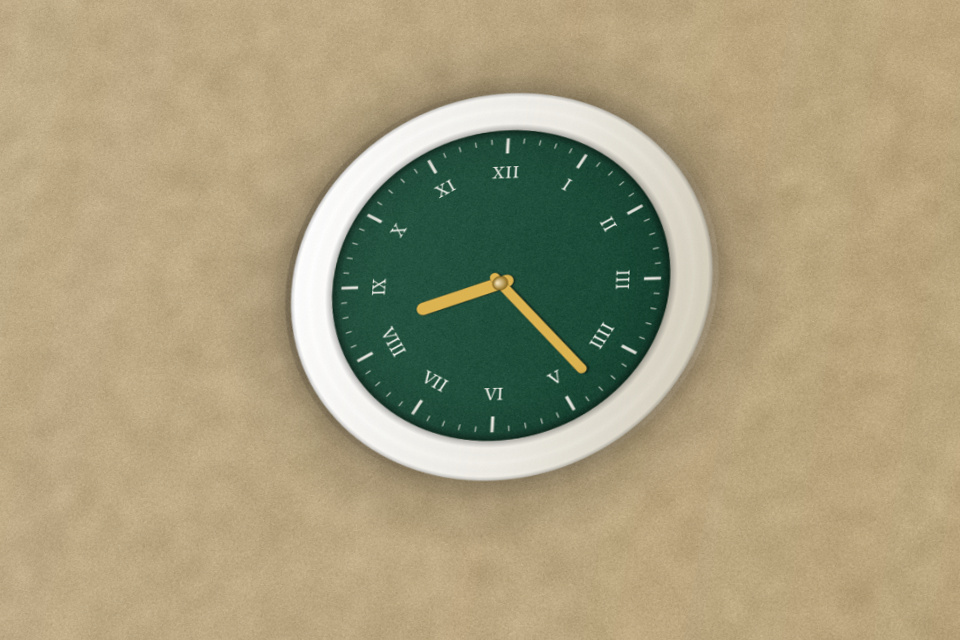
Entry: 8:23
